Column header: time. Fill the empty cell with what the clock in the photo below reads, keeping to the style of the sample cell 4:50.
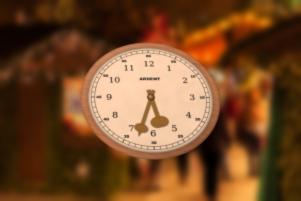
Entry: 5:33
